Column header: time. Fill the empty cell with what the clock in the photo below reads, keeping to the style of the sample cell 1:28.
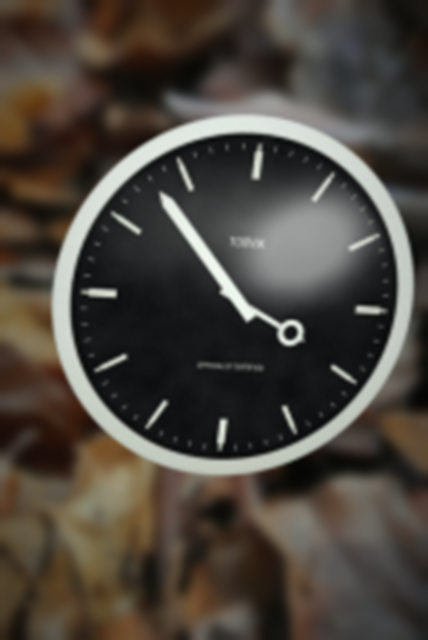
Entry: 3:53
